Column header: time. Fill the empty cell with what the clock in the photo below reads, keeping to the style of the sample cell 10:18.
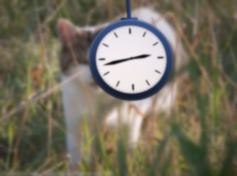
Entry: 2:43
